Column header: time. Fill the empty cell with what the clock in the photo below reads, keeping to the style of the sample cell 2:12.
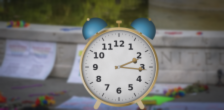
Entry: 2:16
